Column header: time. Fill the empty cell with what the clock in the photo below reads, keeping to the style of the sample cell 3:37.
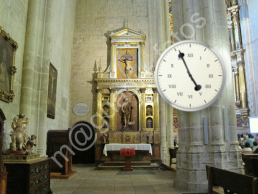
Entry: 4:56
